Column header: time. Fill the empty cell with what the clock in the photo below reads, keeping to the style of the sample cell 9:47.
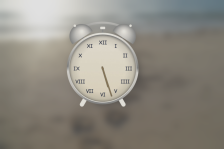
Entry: 5:27
